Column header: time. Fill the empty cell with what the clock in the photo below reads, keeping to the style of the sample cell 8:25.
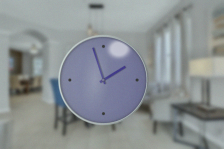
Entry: 1:57
